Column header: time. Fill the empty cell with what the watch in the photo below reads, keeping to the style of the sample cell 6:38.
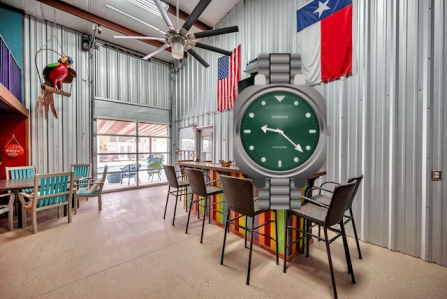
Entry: 9:22
